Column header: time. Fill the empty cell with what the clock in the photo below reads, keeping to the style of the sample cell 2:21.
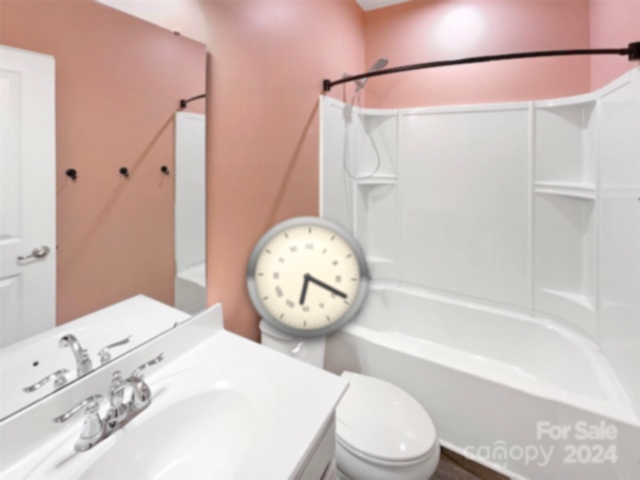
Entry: 6:19
